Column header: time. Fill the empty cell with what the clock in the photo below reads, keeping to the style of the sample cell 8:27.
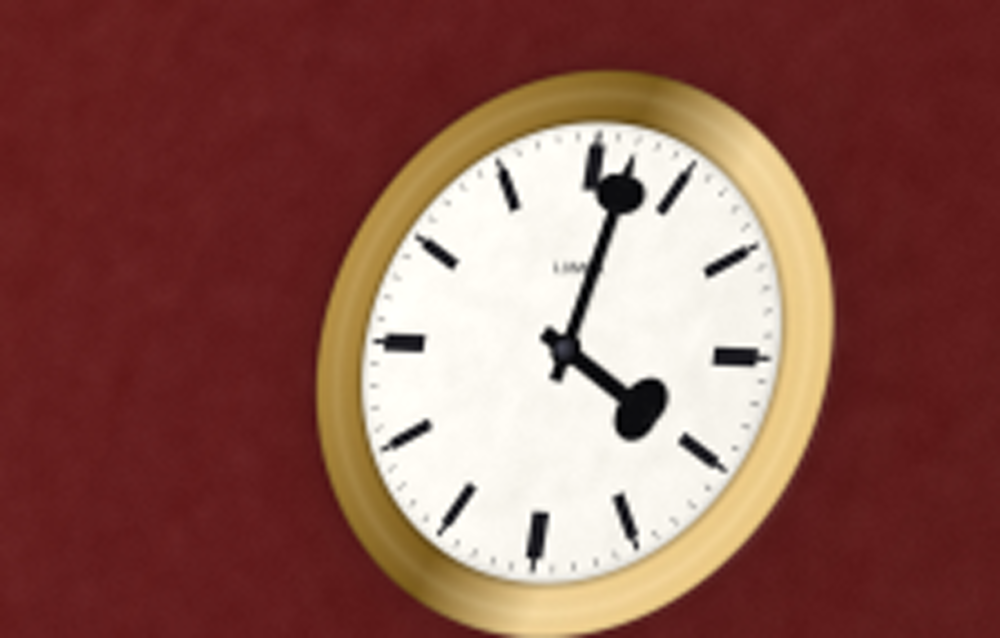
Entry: 4:02
